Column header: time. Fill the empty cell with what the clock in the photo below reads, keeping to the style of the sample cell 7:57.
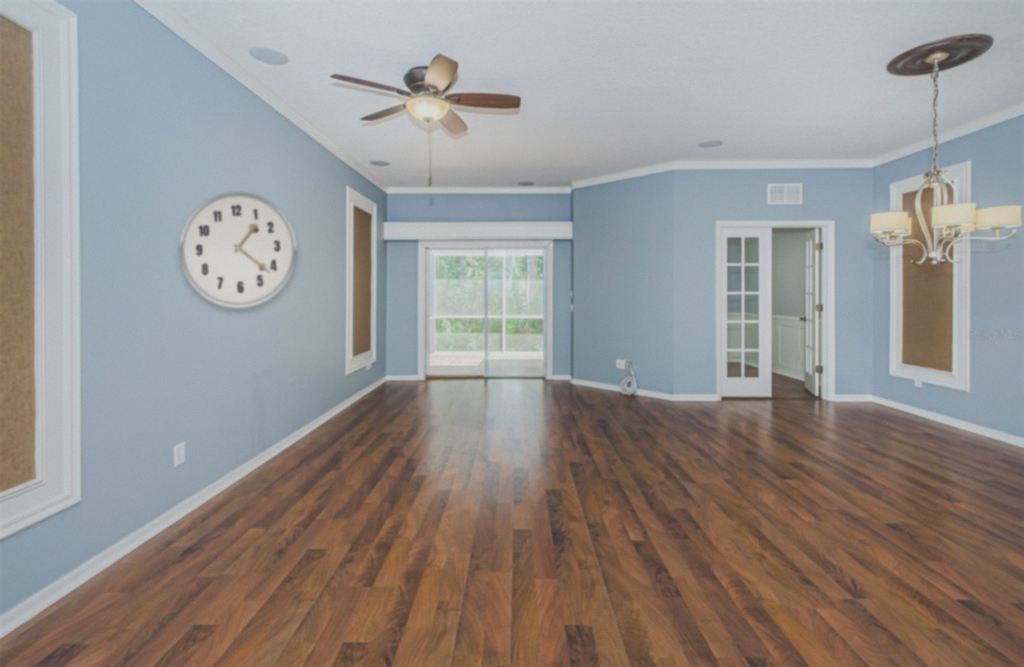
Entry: 1:22
